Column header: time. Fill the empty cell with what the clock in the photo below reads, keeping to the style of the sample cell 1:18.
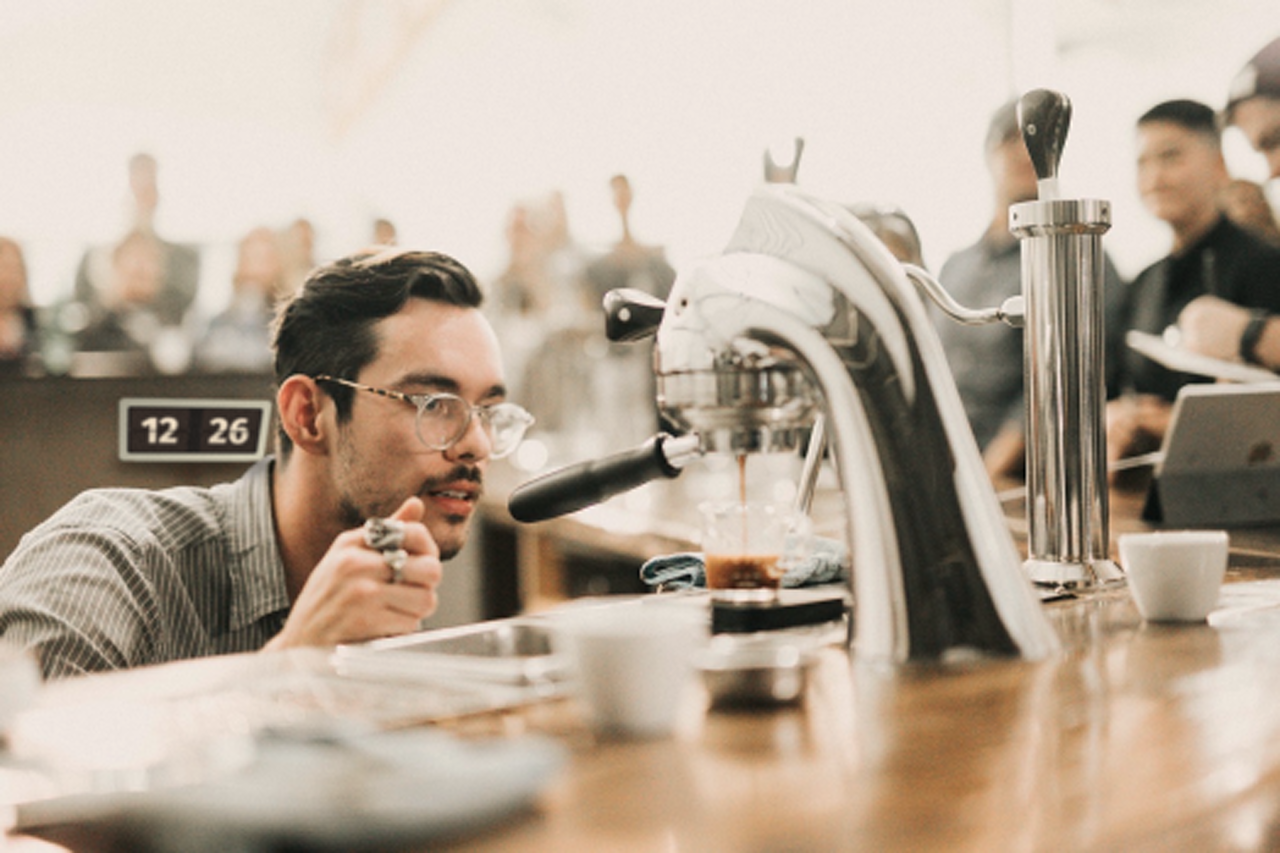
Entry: 12:26
